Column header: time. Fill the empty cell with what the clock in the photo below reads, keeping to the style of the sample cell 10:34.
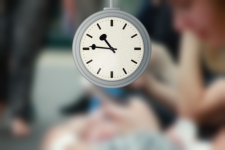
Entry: 10:46
